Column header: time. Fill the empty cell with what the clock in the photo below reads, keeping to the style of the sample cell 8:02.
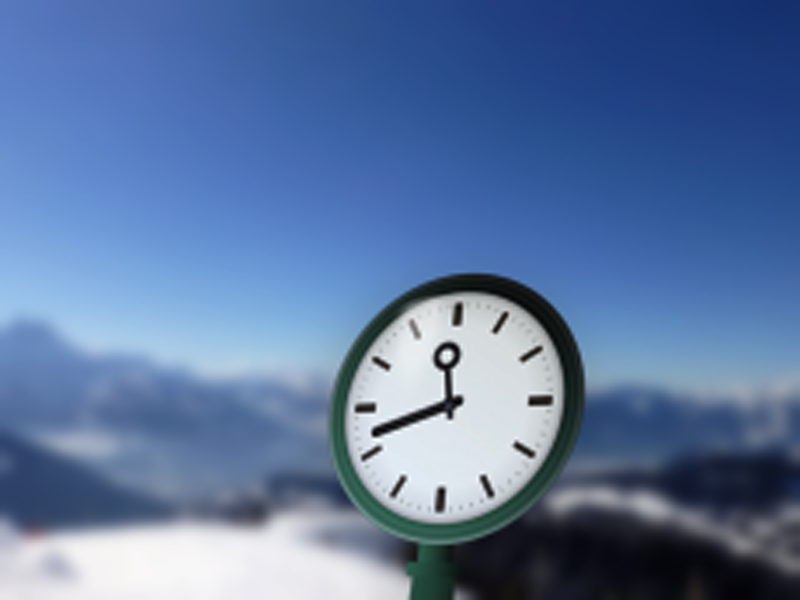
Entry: 11:42
